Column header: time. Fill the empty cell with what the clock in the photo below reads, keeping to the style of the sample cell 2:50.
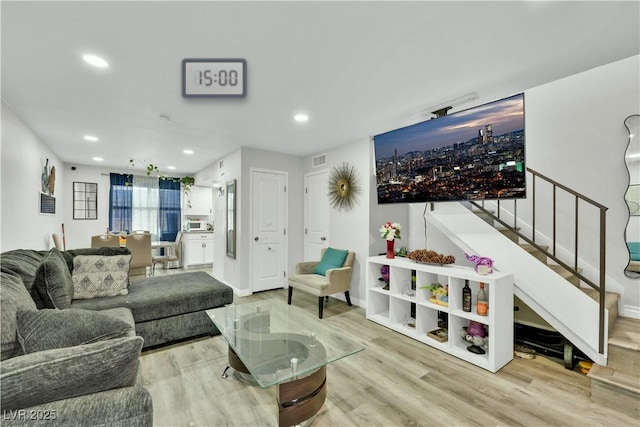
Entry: 15:00
